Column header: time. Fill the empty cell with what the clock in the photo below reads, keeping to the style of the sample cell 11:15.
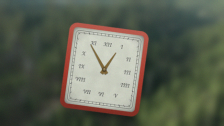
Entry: 12:54
